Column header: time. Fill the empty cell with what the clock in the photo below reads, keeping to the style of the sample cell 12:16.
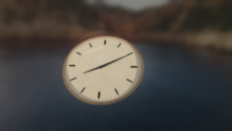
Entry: 8:10
